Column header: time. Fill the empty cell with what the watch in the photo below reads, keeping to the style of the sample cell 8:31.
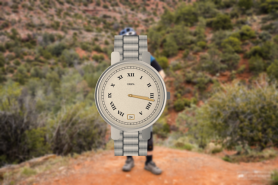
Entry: 3:17
